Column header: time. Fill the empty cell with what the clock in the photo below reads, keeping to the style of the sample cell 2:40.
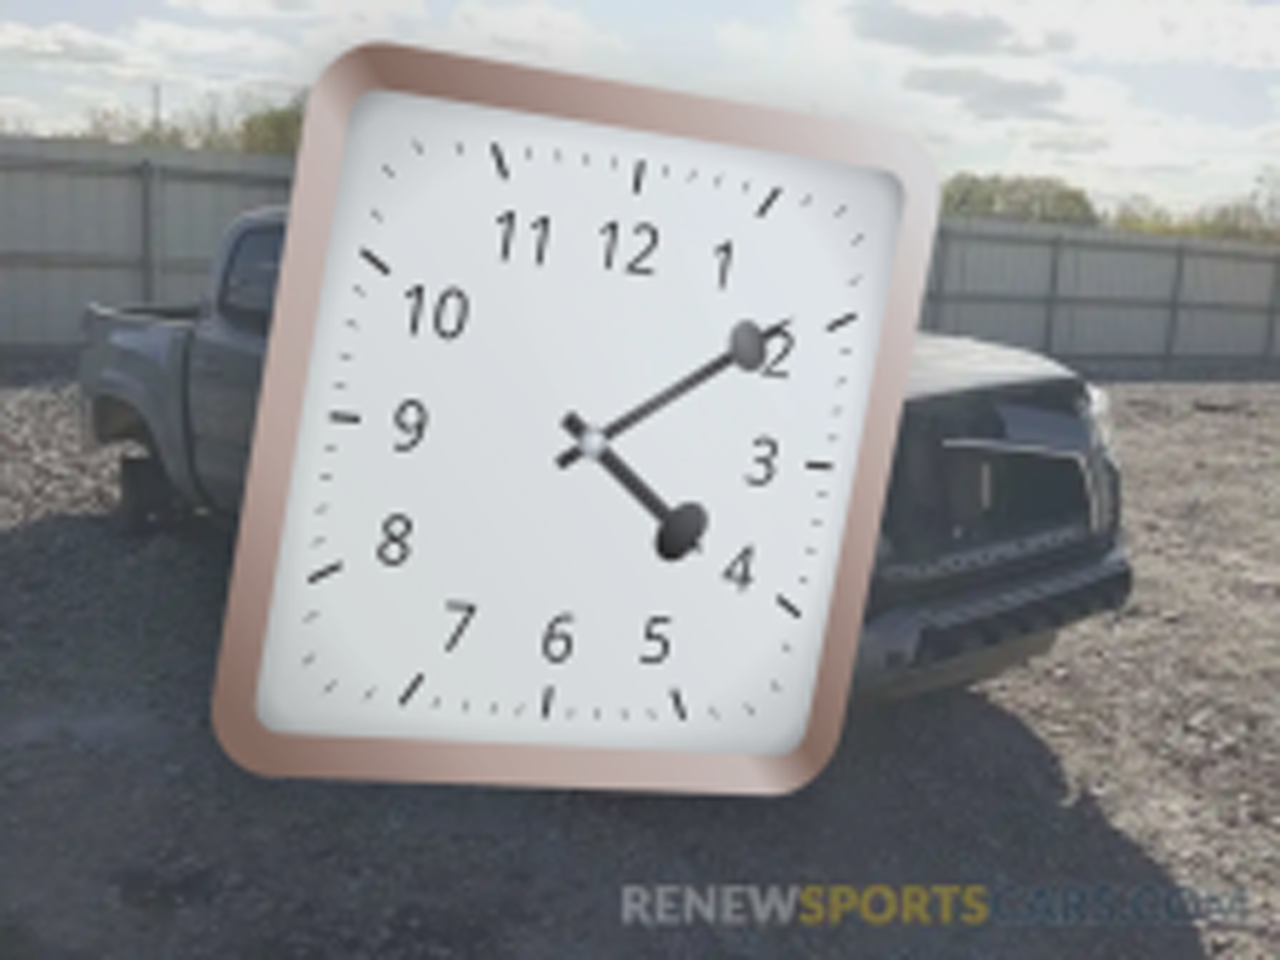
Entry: 4:09
